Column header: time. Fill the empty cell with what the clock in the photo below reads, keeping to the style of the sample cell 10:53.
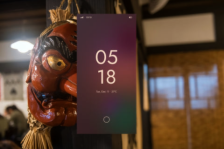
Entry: 5:18
